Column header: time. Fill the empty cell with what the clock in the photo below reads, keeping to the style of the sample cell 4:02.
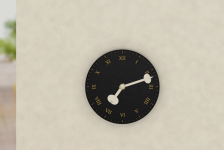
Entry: 7:12
